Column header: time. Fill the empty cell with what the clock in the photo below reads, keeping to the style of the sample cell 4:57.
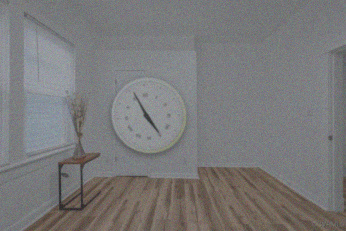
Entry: 4:56
